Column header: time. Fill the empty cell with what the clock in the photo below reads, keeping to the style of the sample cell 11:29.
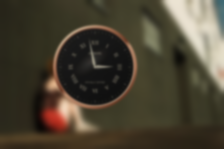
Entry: 2:58
